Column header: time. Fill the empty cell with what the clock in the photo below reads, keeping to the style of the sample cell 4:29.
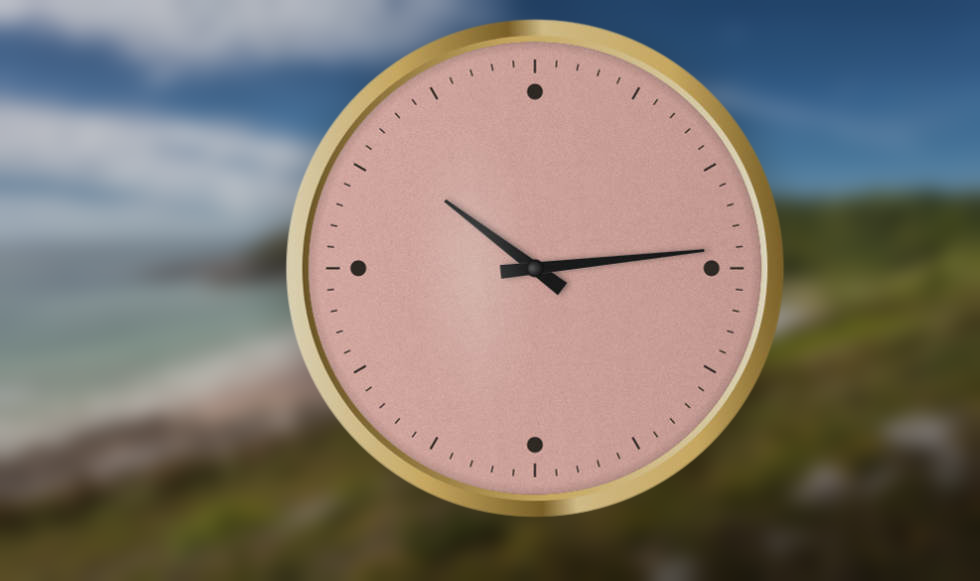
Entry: 10:14
